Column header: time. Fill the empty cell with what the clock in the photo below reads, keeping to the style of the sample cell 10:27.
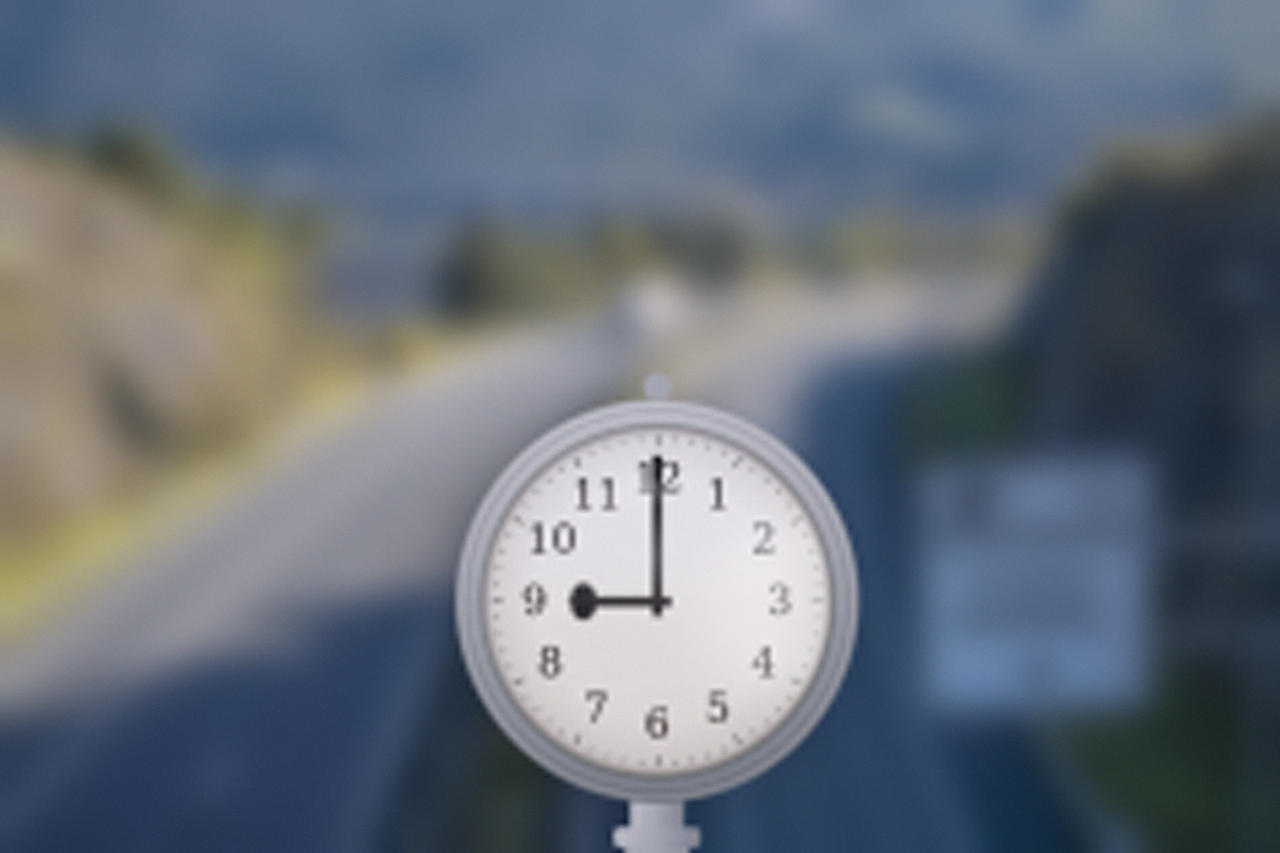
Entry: 9:00
